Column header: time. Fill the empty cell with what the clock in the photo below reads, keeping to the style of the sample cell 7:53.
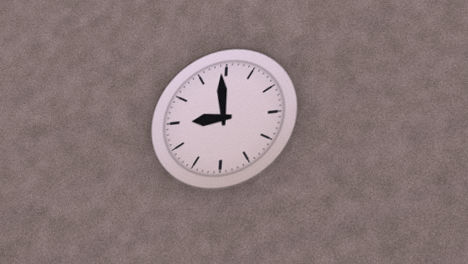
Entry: 8:59
